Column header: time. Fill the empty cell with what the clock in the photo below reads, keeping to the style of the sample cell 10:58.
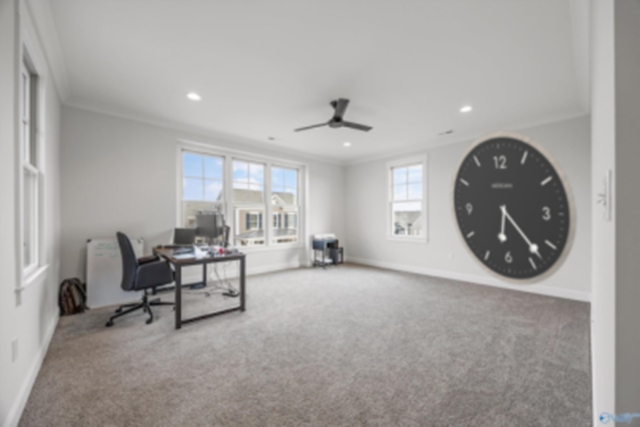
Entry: 6:23
